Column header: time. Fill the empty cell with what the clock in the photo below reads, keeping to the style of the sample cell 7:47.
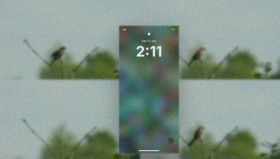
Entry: 2:11
